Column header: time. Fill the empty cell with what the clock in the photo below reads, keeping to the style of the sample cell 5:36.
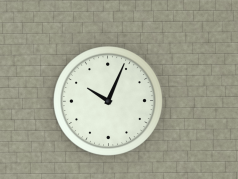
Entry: 10:04
